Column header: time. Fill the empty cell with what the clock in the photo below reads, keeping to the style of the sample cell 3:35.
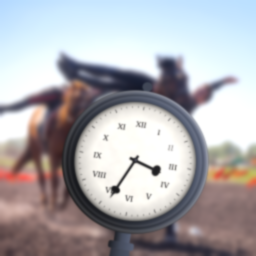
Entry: 3:34
